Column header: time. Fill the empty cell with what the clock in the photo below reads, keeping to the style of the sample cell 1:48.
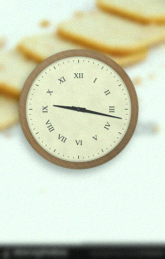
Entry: 9:17
